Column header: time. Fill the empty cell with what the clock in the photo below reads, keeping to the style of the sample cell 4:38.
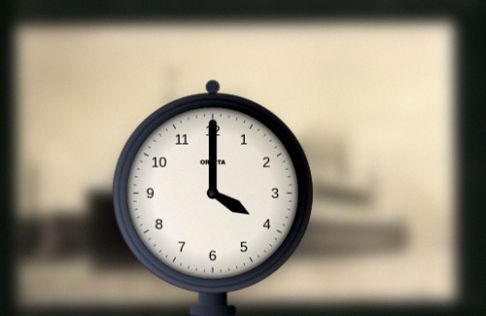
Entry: 4:00
